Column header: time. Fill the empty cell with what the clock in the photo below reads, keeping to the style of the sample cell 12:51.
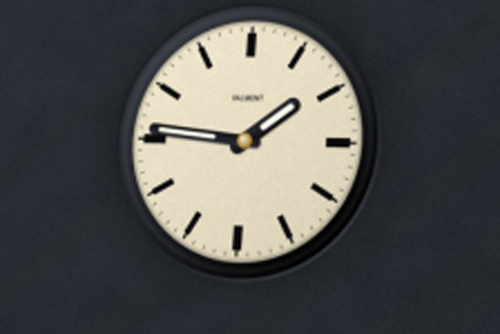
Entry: 1:46
